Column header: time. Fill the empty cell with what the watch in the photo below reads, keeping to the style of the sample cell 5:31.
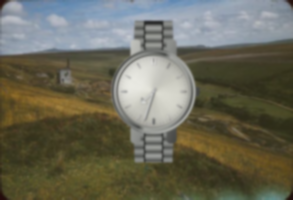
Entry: 7:33
